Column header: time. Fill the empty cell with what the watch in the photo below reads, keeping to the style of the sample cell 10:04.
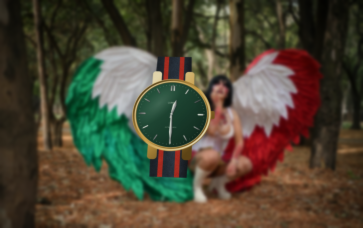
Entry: 12:30
